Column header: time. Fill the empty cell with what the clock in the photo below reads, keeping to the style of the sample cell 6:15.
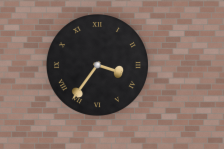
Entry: 3:36
